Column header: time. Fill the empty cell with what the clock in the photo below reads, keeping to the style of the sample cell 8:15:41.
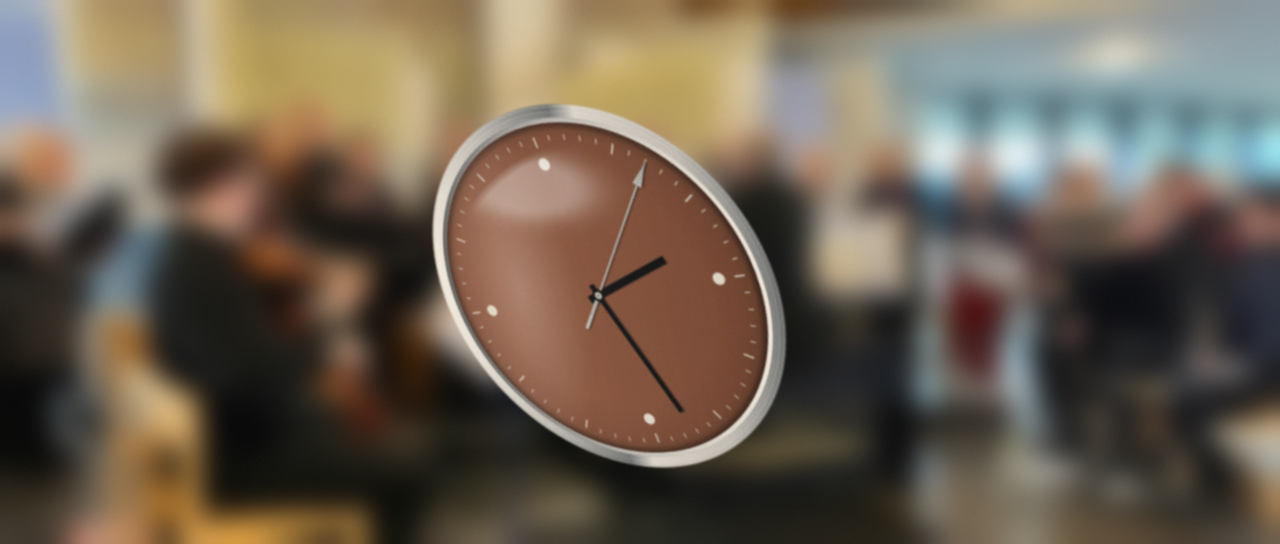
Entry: 2:27:07
